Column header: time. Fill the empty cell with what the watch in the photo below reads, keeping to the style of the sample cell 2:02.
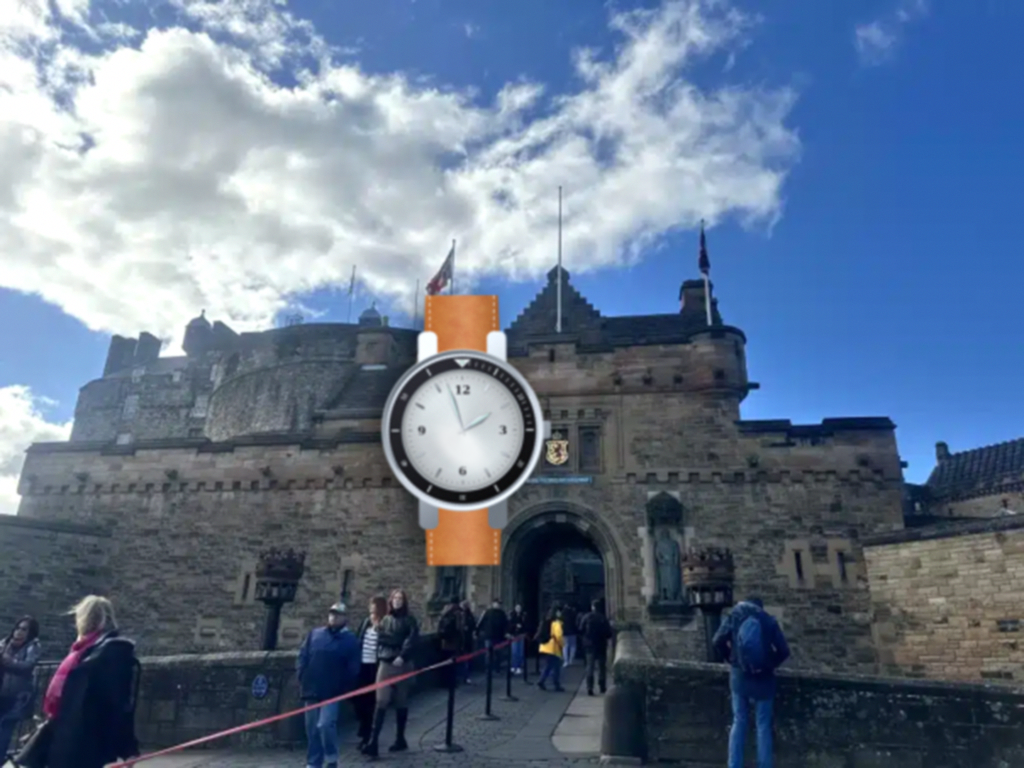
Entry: 1:57
